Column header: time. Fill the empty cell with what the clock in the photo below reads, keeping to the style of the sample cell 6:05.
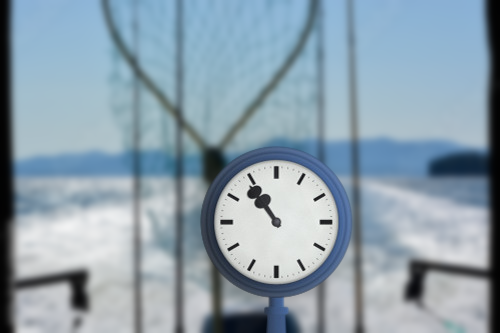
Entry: 10:54
